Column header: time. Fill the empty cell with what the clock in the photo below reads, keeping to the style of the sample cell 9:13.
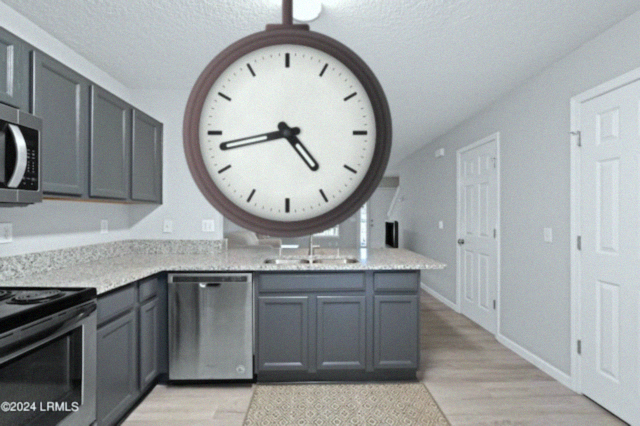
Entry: 4:43
